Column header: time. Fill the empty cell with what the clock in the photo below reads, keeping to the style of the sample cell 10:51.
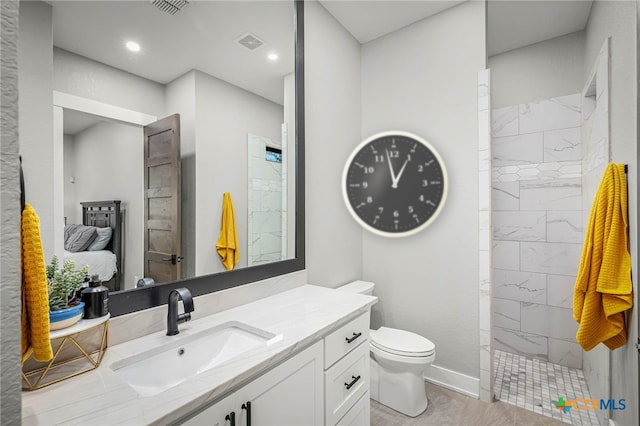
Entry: 12:58
